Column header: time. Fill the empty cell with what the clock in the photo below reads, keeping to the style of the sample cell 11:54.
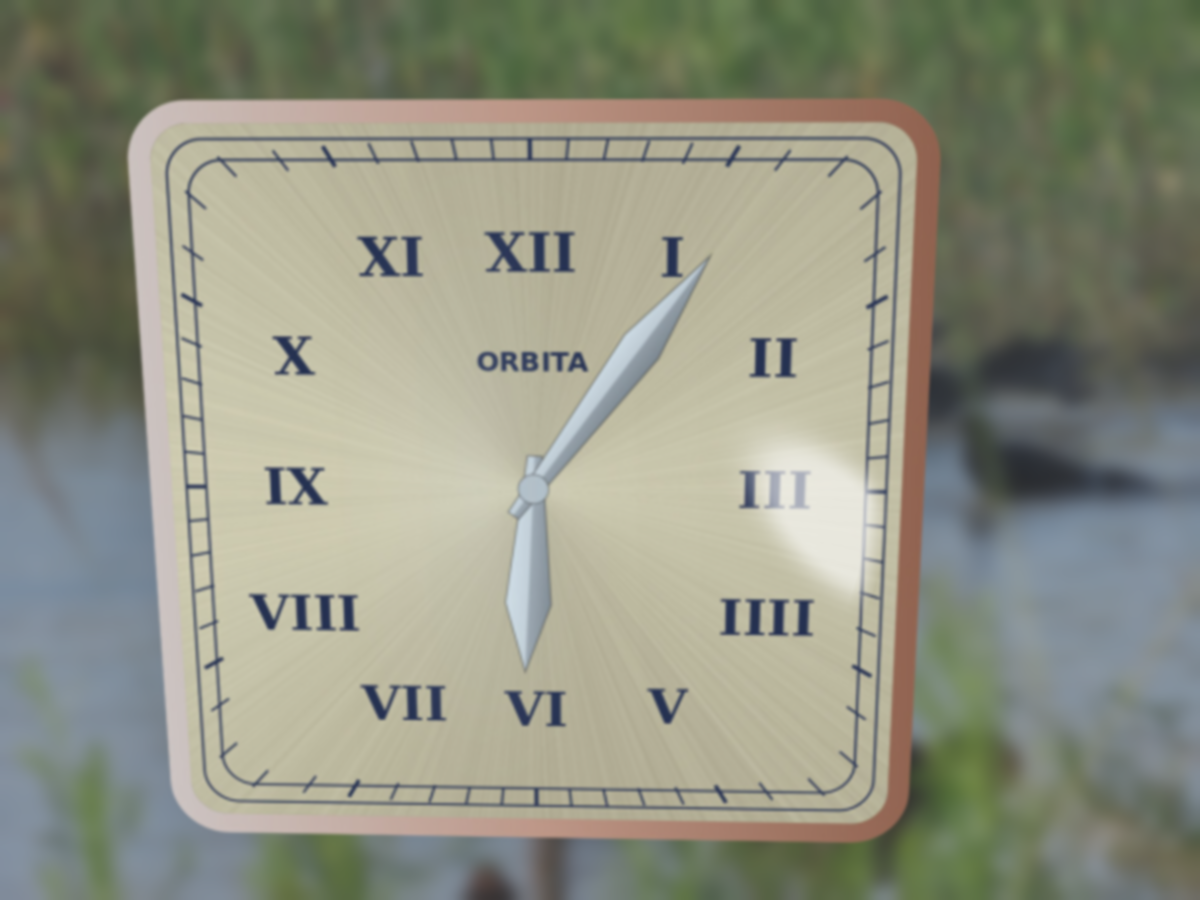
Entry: 6:06
